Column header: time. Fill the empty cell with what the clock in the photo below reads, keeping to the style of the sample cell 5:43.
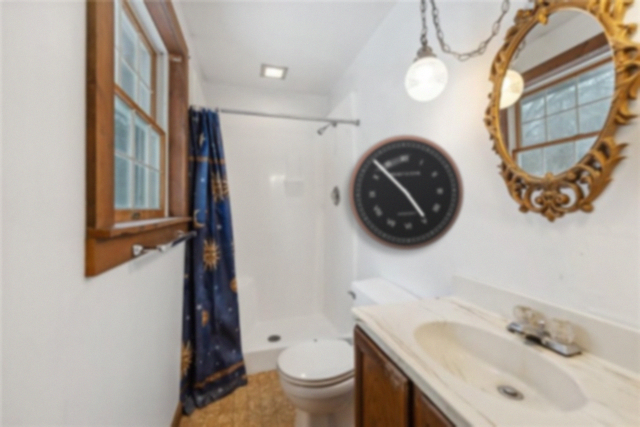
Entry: 4:53
